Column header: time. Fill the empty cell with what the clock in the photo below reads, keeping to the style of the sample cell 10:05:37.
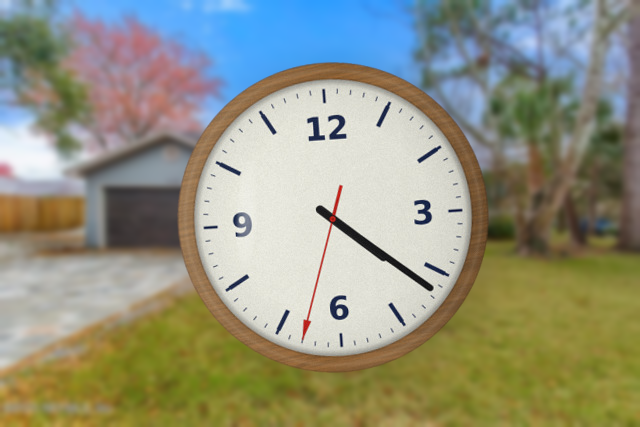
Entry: 4:21:33
